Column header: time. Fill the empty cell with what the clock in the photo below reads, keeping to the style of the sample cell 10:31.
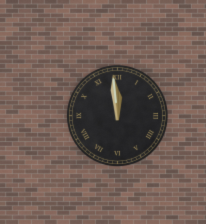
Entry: 11:59
